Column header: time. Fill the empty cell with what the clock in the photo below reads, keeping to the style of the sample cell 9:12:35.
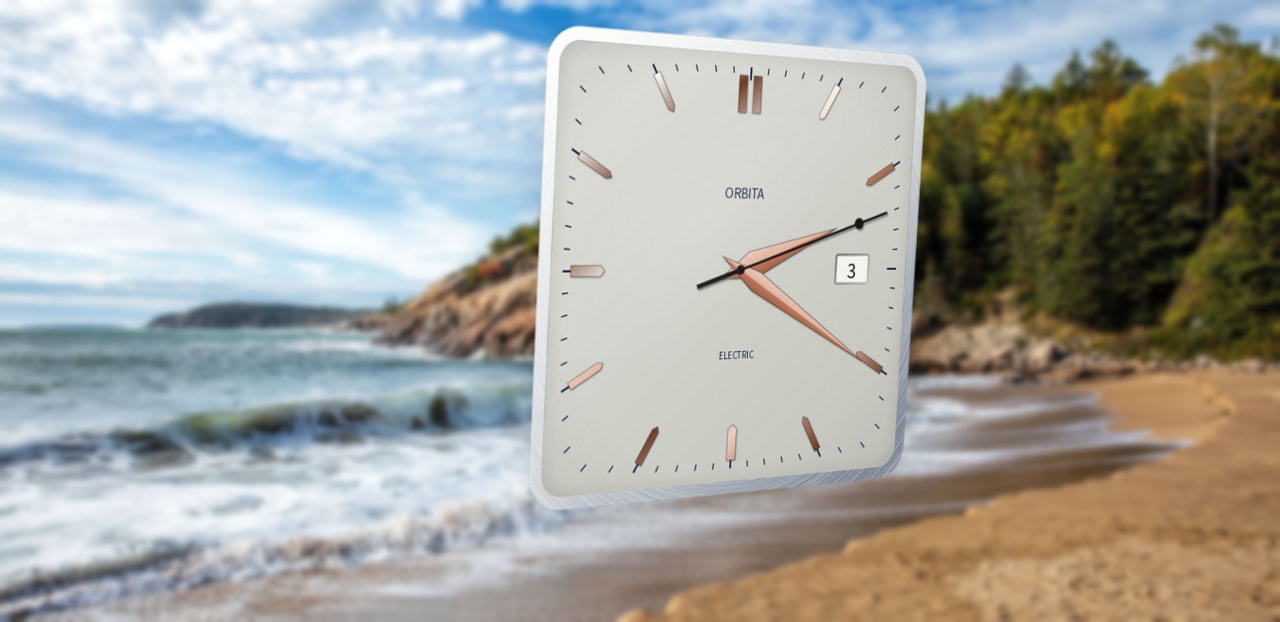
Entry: 2:20:12
